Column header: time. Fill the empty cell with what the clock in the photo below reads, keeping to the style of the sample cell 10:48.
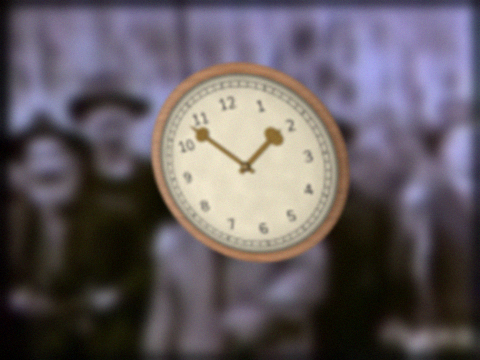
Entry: 1:53
